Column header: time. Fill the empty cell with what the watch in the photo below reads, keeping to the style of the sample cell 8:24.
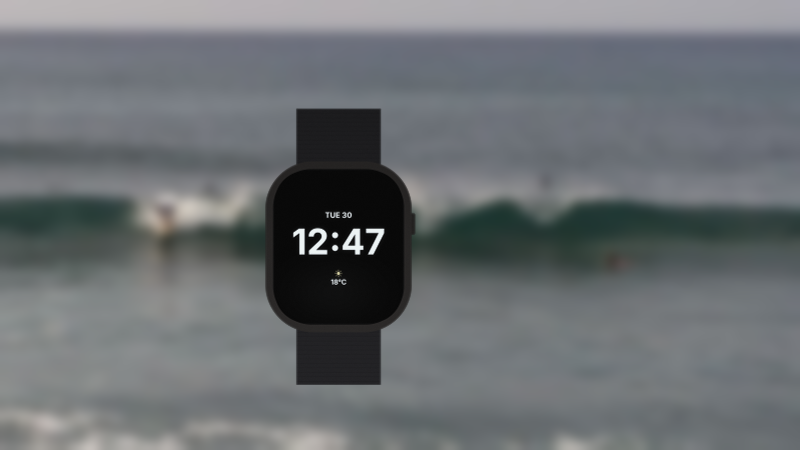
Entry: 12:47
